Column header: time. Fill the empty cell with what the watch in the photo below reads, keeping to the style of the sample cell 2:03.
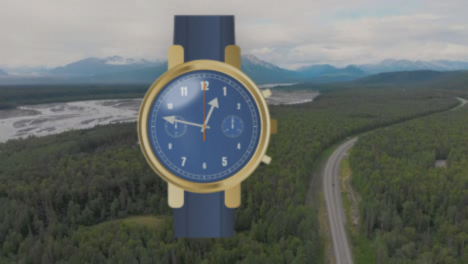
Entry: 12:47
